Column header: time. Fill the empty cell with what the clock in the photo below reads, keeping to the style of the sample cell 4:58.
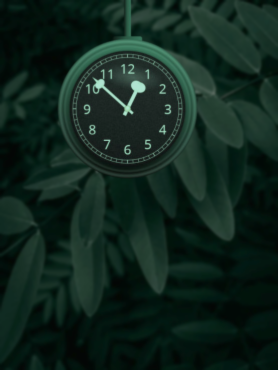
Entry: 12:52
